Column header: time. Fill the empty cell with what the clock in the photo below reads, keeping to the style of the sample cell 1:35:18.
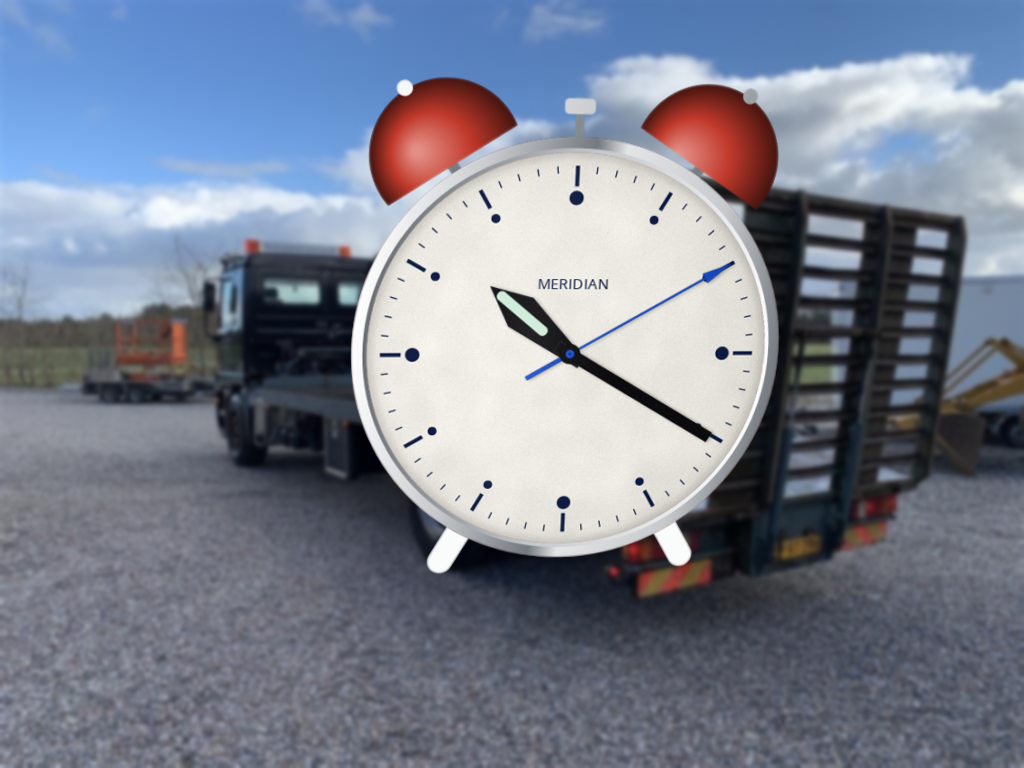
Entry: 10:20:10
